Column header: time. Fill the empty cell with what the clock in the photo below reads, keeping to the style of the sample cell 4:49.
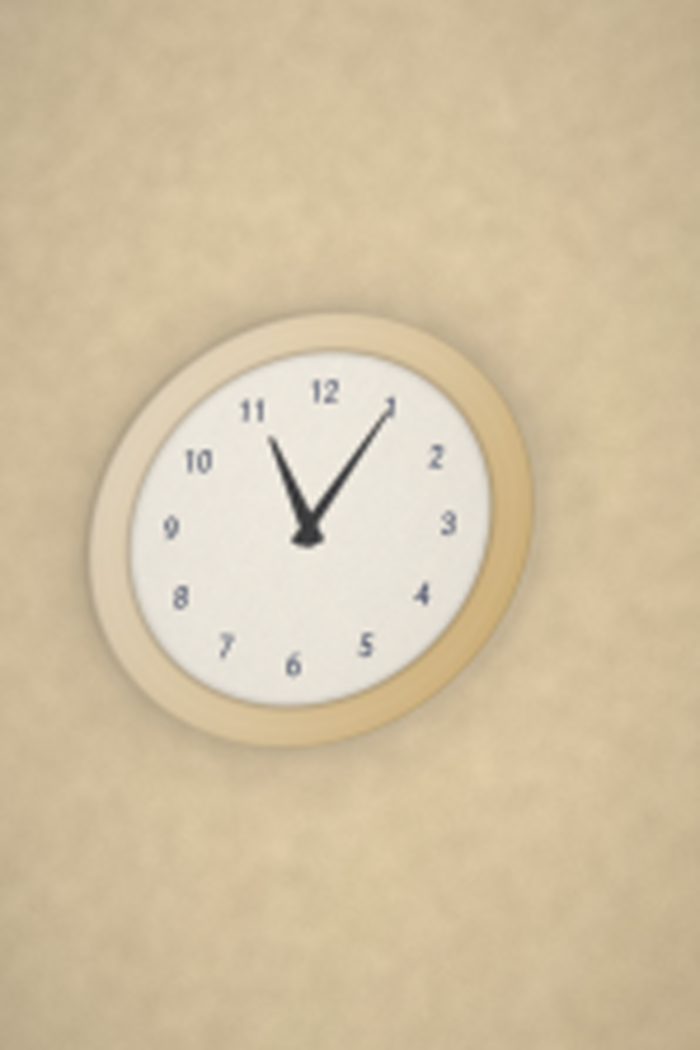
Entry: 11:05
